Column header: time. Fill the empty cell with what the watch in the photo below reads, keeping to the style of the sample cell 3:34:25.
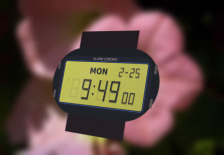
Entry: 9:49:00
